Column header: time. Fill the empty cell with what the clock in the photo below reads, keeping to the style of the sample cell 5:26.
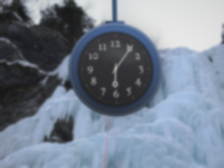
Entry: 6:06
